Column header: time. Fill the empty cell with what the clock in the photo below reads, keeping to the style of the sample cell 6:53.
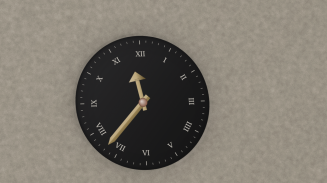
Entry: 11:37
